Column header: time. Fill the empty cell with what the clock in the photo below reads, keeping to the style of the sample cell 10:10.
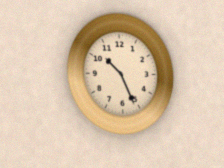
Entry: 10:26
